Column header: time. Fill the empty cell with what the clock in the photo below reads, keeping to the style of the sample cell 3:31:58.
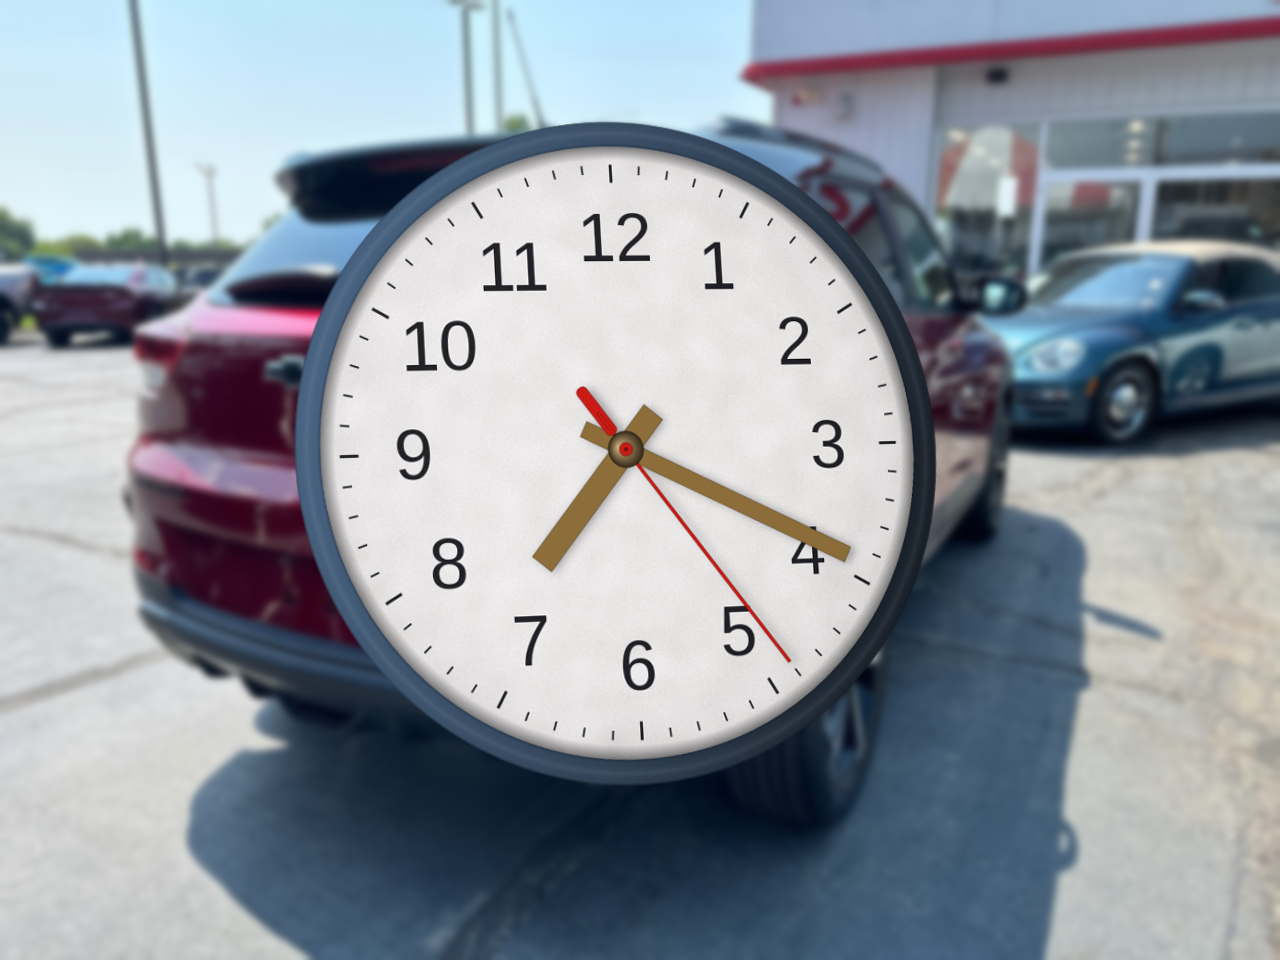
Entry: 7:19:24
